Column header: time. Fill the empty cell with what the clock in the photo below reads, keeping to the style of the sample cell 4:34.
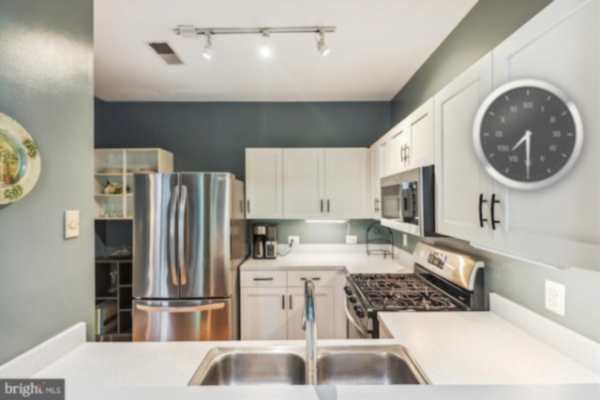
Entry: 7:30
